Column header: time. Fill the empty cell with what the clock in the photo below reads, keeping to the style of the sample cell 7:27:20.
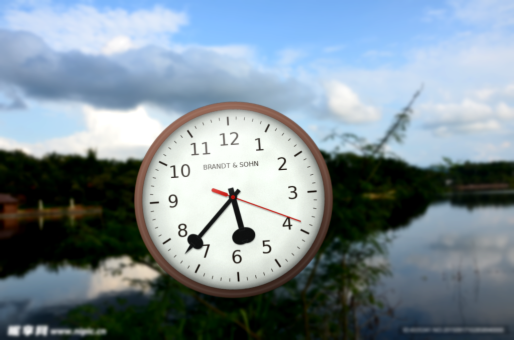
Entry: 5:37:19
